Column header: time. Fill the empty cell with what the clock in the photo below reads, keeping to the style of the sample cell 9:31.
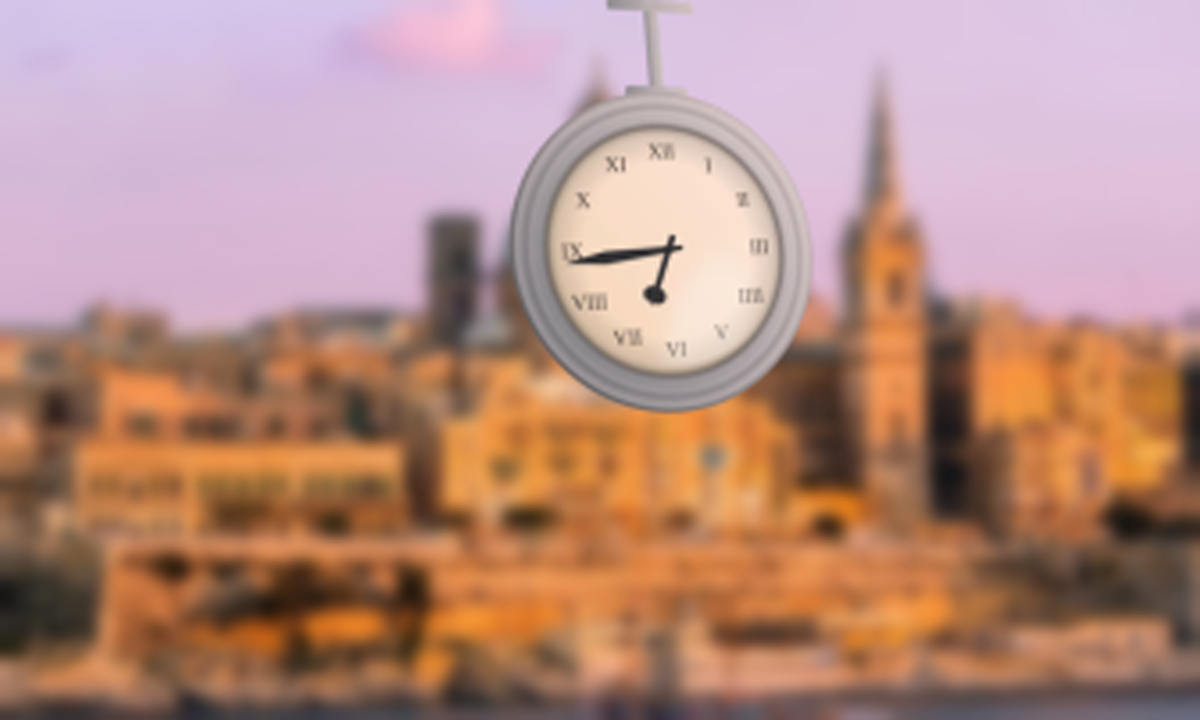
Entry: 6:44
